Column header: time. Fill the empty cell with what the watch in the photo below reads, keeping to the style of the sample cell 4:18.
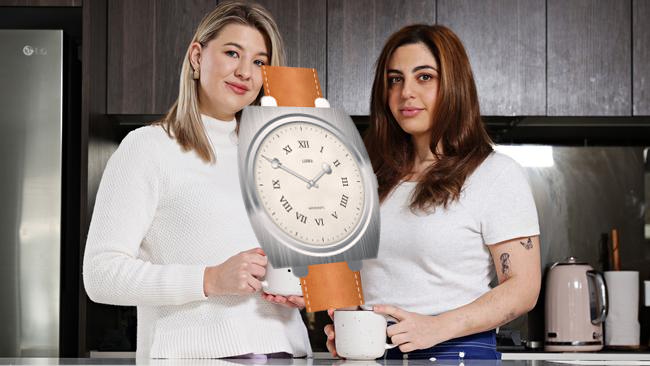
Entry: 1:50
